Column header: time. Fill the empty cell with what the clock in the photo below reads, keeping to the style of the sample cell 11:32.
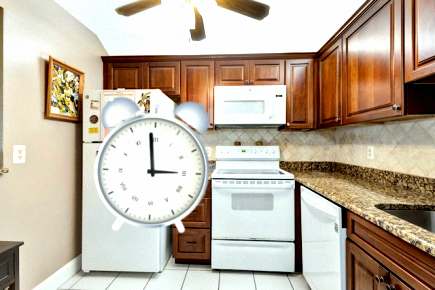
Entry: 2:59
